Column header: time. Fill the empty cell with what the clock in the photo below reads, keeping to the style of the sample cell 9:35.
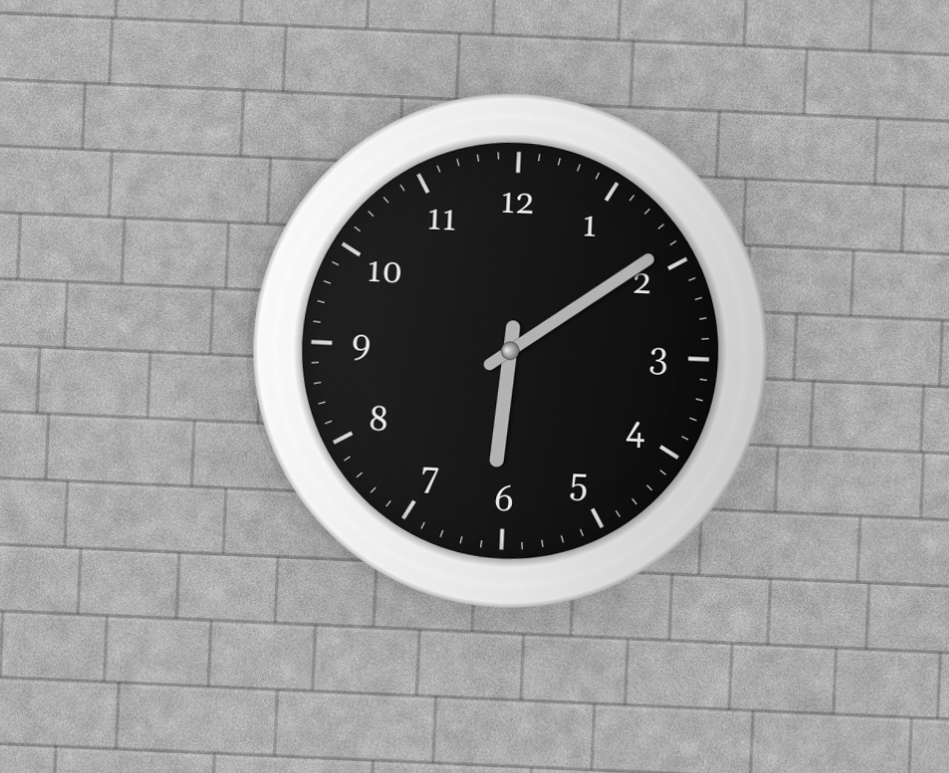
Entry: 6:09
